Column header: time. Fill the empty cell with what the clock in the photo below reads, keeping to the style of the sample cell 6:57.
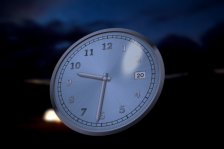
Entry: 9:31
